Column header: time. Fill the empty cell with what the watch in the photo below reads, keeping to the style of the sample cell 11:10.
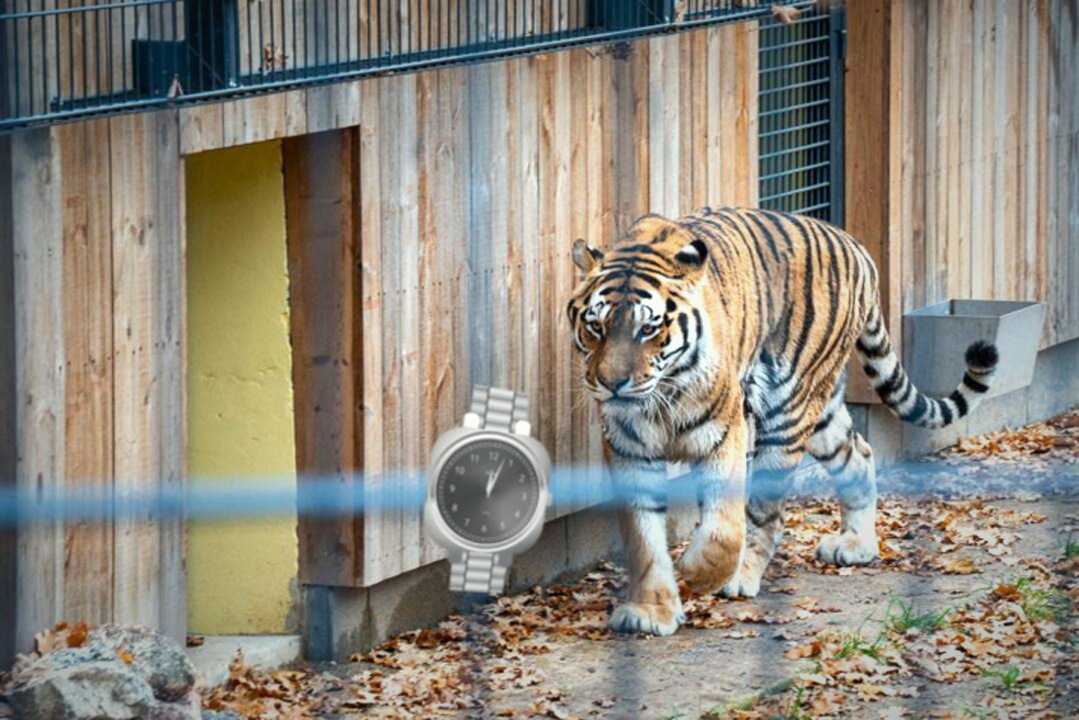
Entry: 12:03
